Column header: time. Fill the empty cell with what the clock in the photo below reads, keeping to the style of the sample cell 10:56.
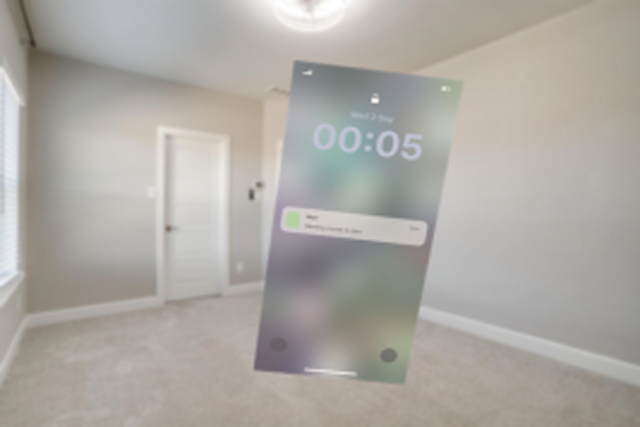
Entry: 0:05
